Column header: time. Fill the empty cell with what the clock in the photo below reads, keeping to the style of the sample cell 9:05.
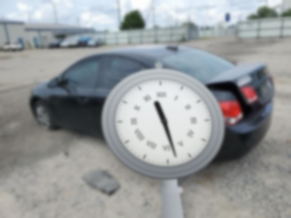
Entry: 11:28
